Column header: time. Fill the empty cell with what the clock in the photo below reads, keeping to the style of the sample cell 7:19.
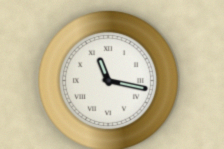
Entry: 11:17
